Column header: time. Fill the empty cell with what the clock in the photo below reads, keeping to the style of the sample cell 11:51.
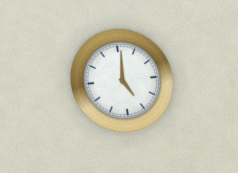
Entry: 5:01
